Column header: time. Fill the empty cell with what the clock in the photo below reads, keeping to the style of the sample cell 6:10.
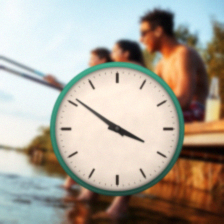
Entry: 3:51
